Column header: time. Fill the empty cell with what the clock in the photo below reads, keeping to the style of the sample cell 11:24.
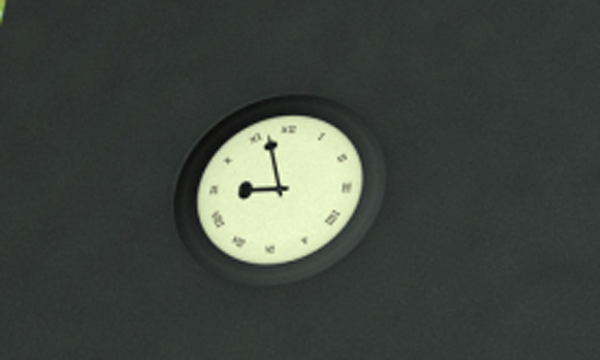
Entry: 8:57
